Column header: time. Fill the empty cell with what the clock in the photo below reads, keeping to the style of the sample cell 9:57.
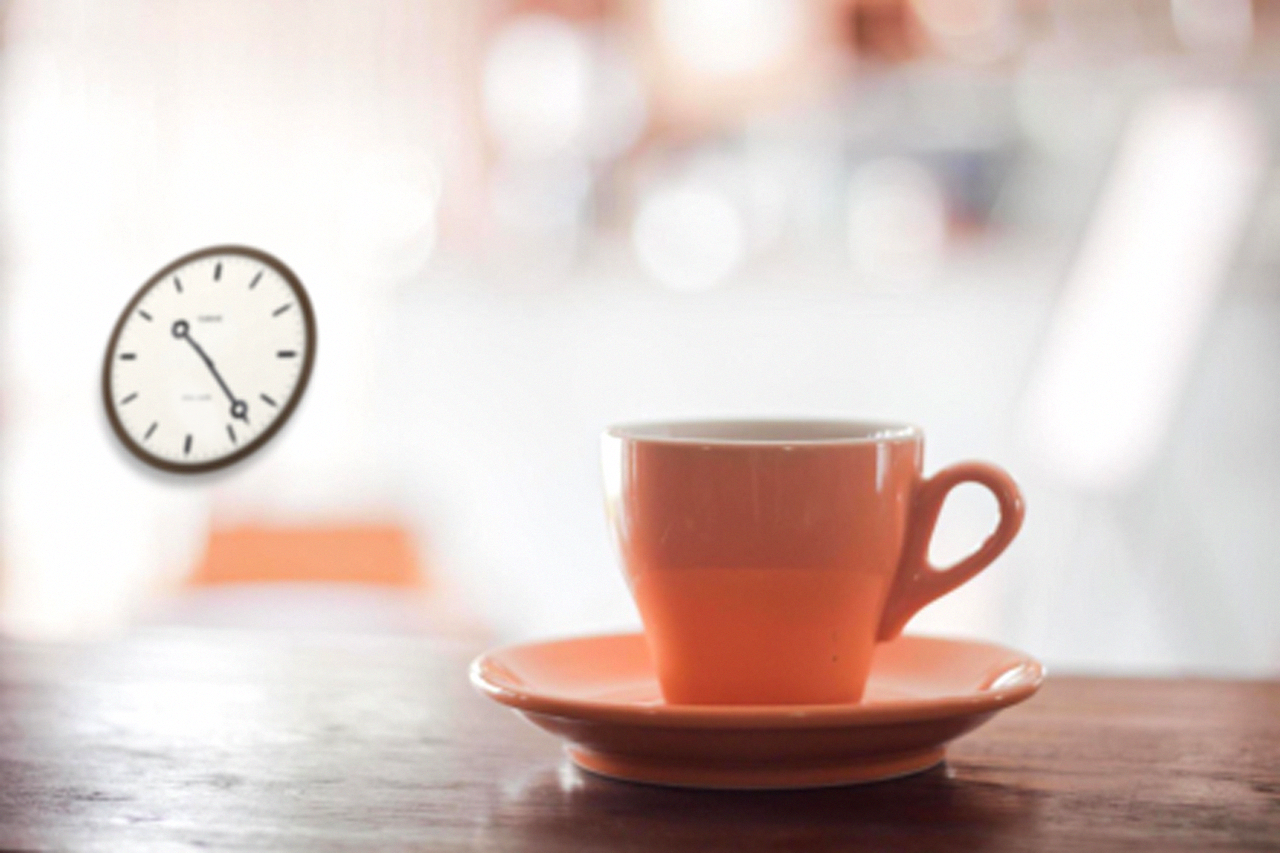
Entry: 10:23
